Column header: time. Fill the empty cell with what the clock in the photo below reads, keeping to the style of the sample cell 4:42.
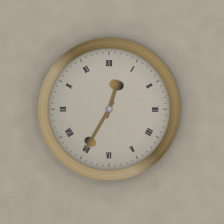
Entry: 12:35
